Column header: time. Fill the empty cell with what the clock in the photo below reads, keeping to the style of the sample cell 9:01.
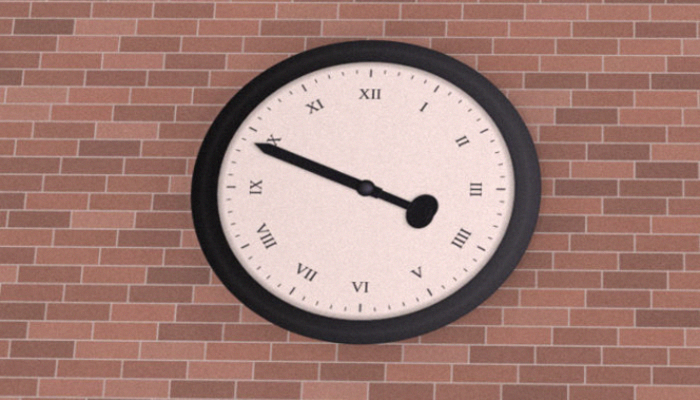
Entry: 3:49
